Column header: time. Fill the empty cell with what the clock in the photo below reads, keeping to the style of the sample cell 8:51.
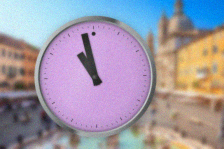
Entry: 10:58
